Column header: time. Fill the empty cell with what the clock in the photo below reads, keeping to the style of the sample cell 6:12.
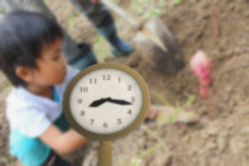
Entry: 8:17
